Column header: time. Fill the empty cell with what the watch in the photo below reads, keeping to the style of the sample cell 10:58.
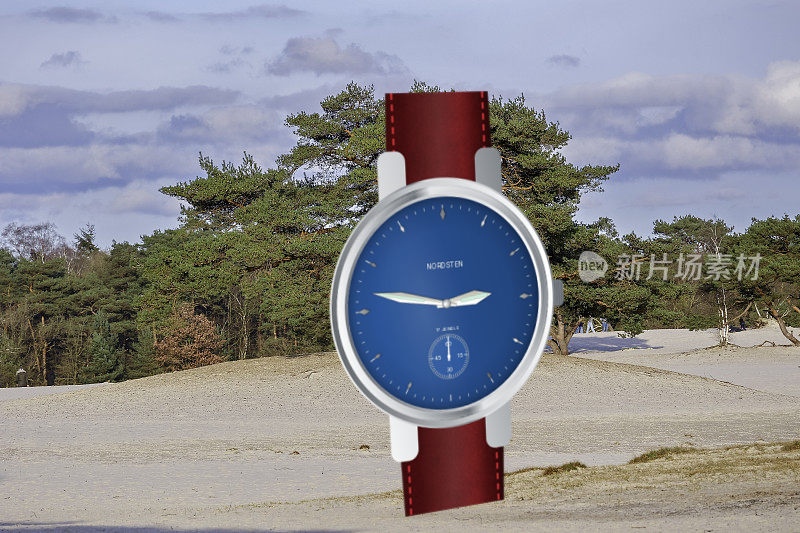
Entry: 2:47
